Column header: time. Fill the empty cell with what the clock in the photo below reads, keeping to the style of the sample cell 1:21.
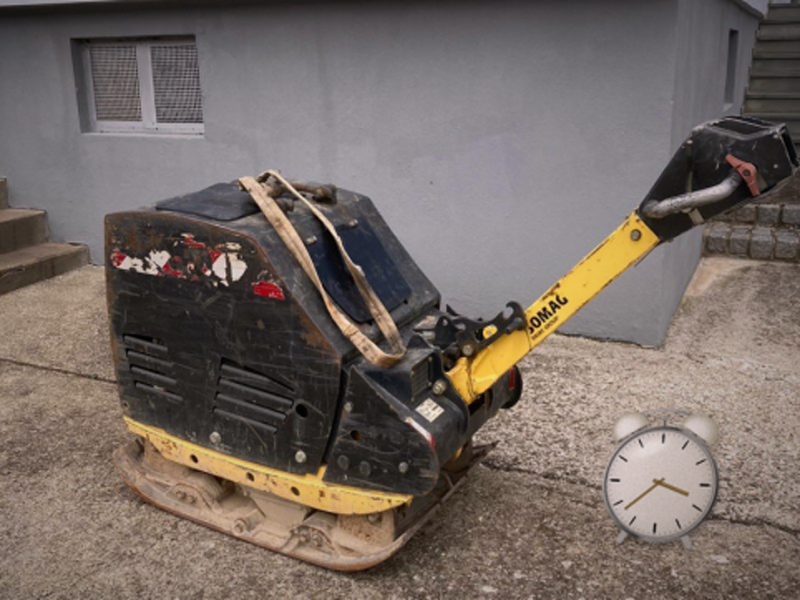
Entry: 3:38
